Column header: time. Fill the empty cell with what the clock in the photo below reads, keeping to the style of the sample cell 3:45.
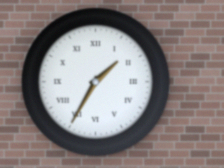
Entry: 1:35
